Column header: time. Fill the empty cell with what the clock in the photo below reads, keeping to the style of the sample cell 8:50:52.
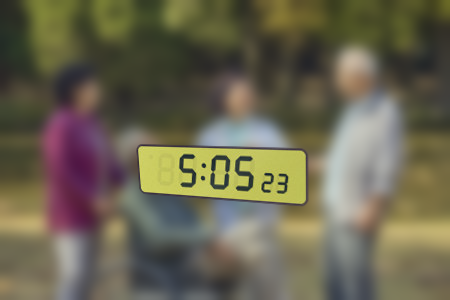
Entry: 5:05:23
